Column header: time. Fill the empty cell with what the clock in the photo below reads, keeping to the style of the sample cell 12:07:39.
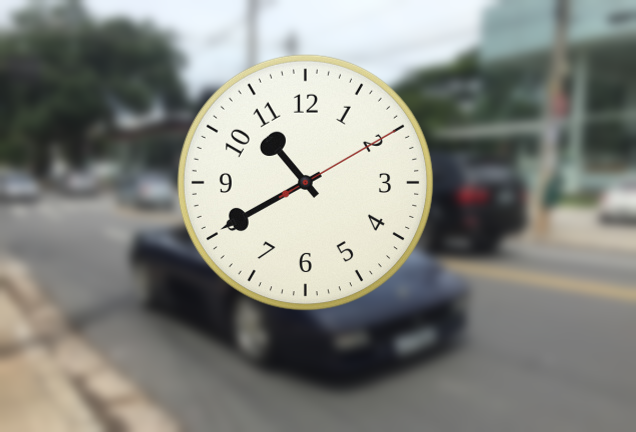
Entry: 10:40:10
